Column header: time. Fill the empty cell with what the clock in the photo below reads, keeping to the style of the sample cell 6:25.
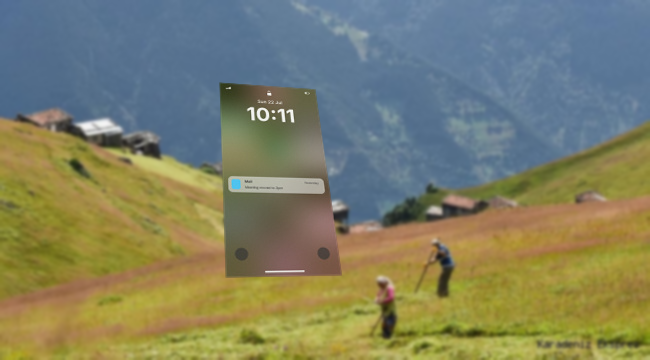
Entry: 10:11
